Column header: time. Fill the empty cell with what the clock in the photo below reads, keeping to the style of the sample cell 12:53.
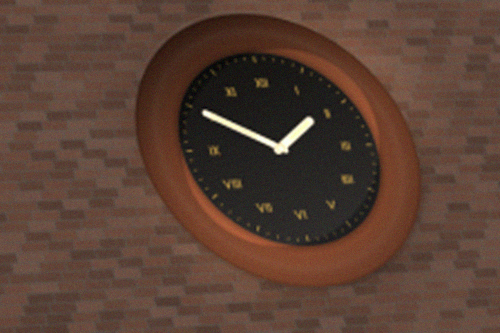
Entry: 1:50
